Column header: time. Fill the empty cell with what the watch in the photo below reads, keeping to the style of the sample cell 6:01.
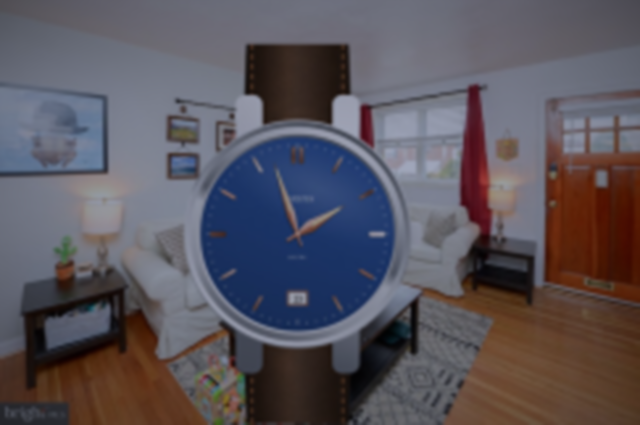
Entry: 1:57
